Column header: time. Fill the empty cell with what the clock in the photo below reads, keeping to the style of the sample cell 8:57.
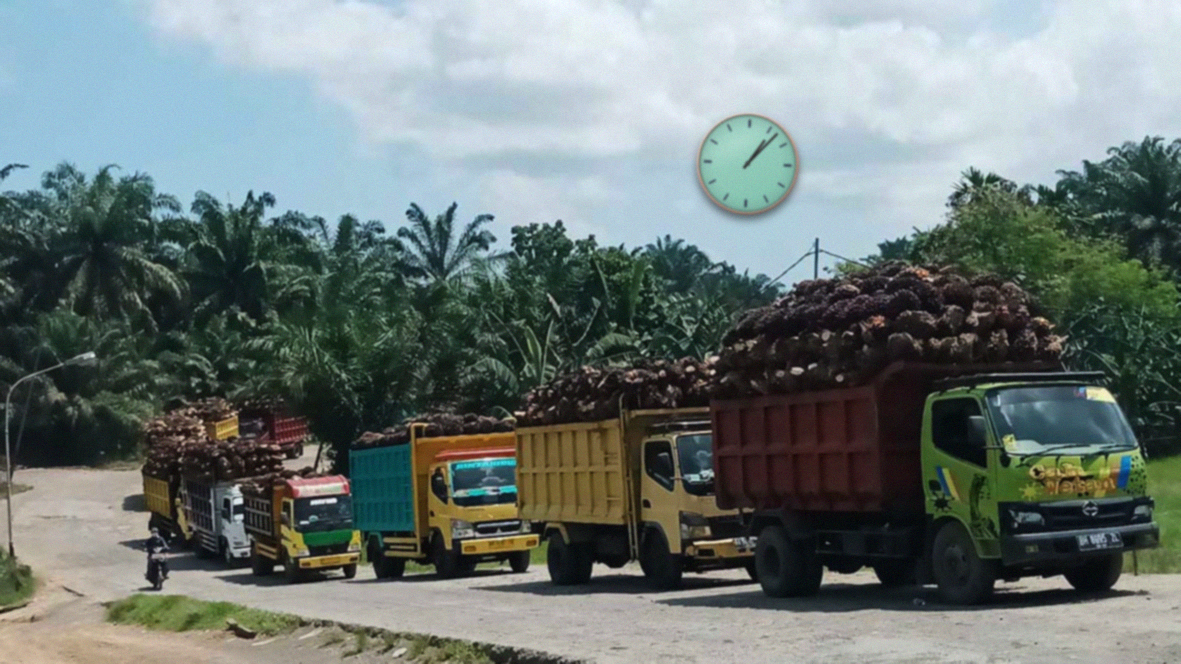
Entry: 1:07
